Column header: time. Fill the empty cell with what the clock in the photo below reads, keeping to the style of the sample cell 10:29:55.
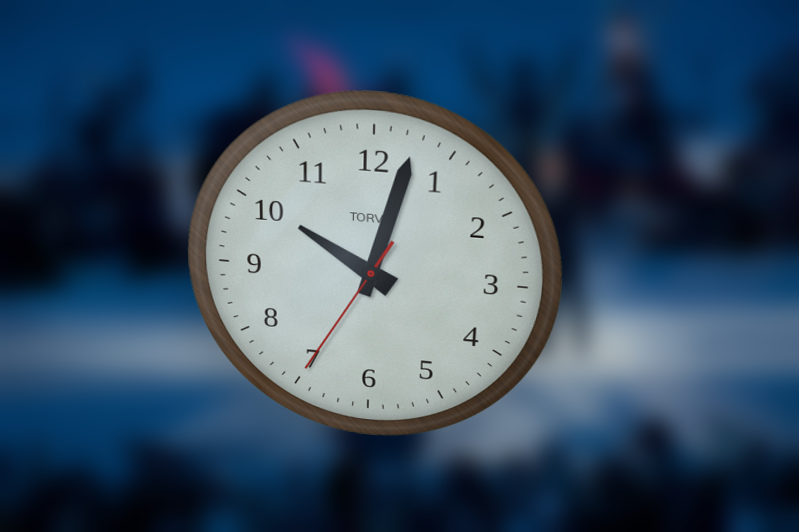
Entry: 10:02:35
